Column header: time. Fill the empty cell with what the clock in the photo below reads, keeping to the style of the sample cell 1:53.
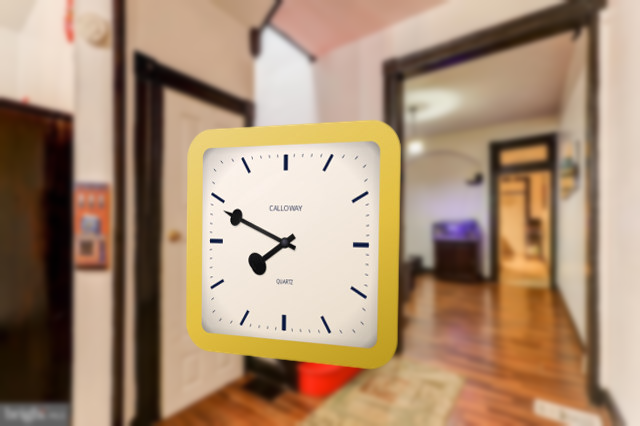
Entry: 7:49
